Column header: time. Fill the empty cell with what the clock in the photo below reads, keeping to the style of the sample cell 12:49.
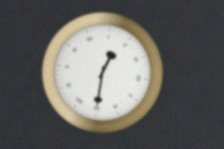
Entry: 1:35
